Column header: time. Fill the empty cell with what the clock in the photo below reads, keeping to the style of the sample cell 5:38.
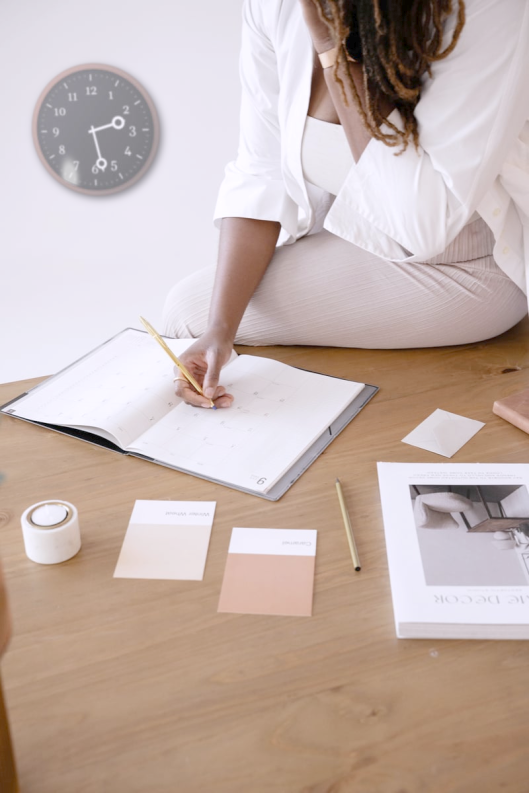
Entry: 2:28
